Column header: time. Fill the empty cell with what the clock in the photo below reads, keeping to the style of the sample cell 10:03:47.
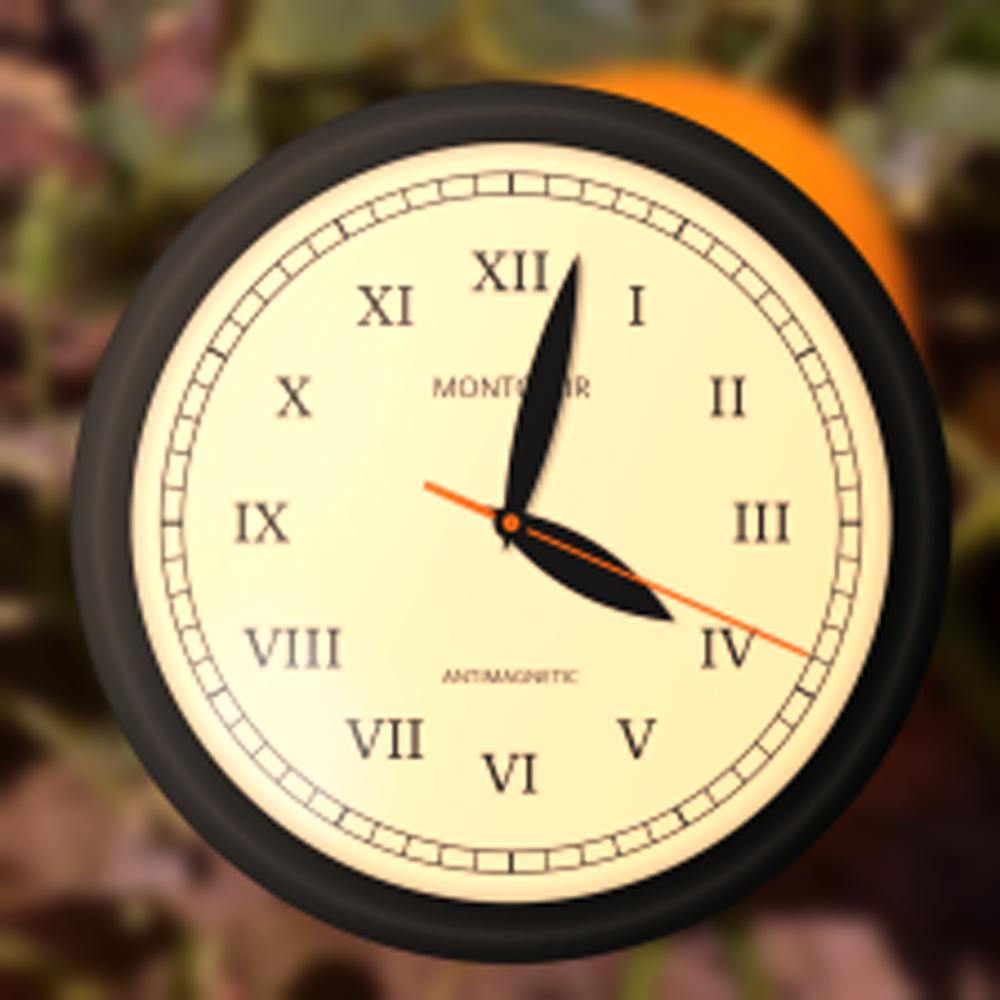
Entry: 4:02:19
